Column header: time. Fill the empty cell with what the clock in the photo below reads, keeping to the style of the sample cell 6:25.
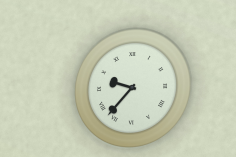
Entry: 9:37
